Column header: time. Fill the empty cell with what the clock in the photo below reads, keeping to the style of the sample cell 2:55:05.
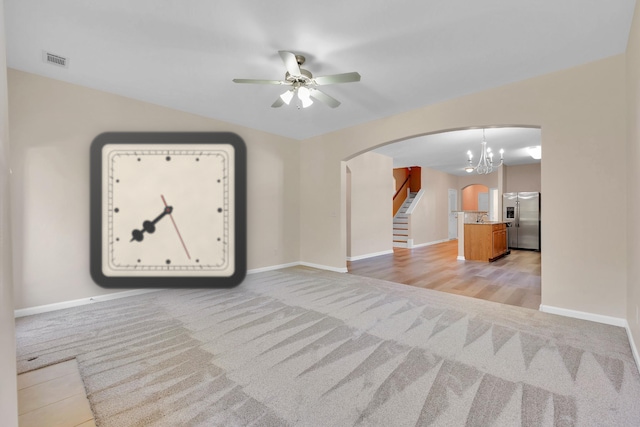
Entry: 7:38:26
